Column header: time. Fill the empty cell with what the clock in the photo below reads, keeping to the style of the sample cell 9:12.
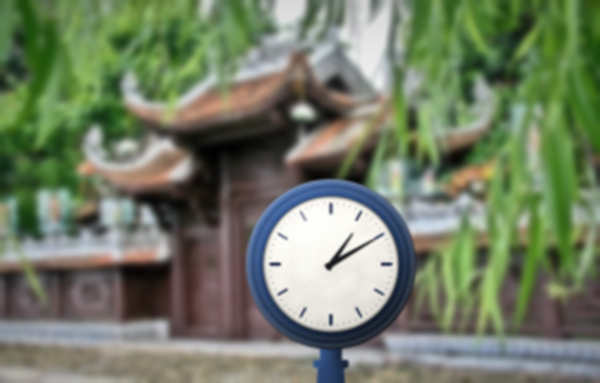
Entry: 1:10
